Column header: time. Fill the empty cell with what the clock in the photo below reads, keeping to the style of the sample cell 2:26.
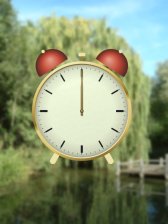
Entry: 12:00
